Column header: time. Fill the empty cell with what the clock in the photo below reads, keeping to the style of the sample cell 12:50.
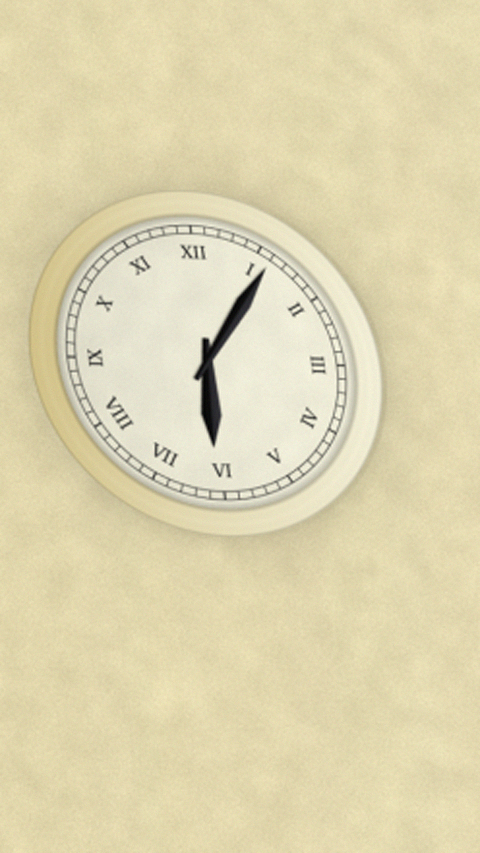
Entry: 6:06
